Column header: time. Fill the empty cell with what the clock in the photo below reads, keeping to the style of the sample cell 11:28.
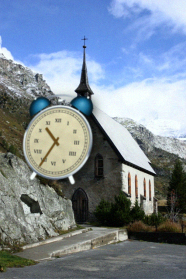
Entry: 10:35
